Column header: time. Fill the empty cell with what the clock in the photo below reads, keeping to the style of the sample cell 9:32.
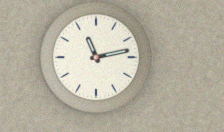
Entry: 11:13
